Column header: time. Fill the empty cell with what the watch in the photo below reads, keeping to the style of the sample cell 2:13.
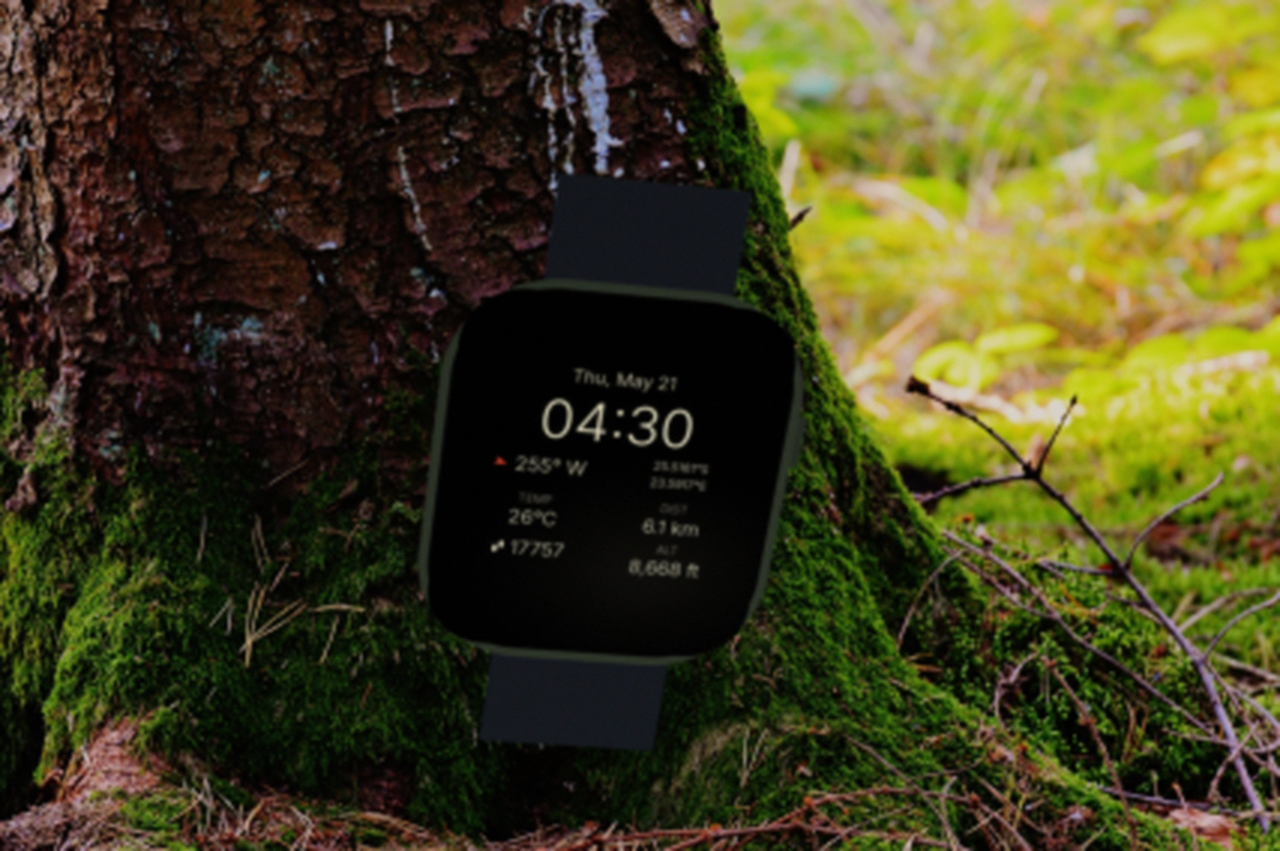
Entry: 4:30
